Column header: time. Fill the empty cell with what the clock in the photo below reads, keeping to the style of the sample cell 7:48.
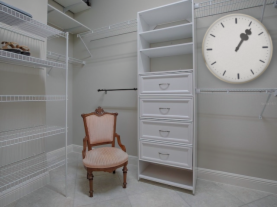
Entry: 1:06
